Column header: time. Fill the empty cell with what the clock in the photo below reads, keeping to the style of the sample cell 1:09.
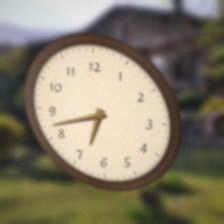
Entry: 6:42
